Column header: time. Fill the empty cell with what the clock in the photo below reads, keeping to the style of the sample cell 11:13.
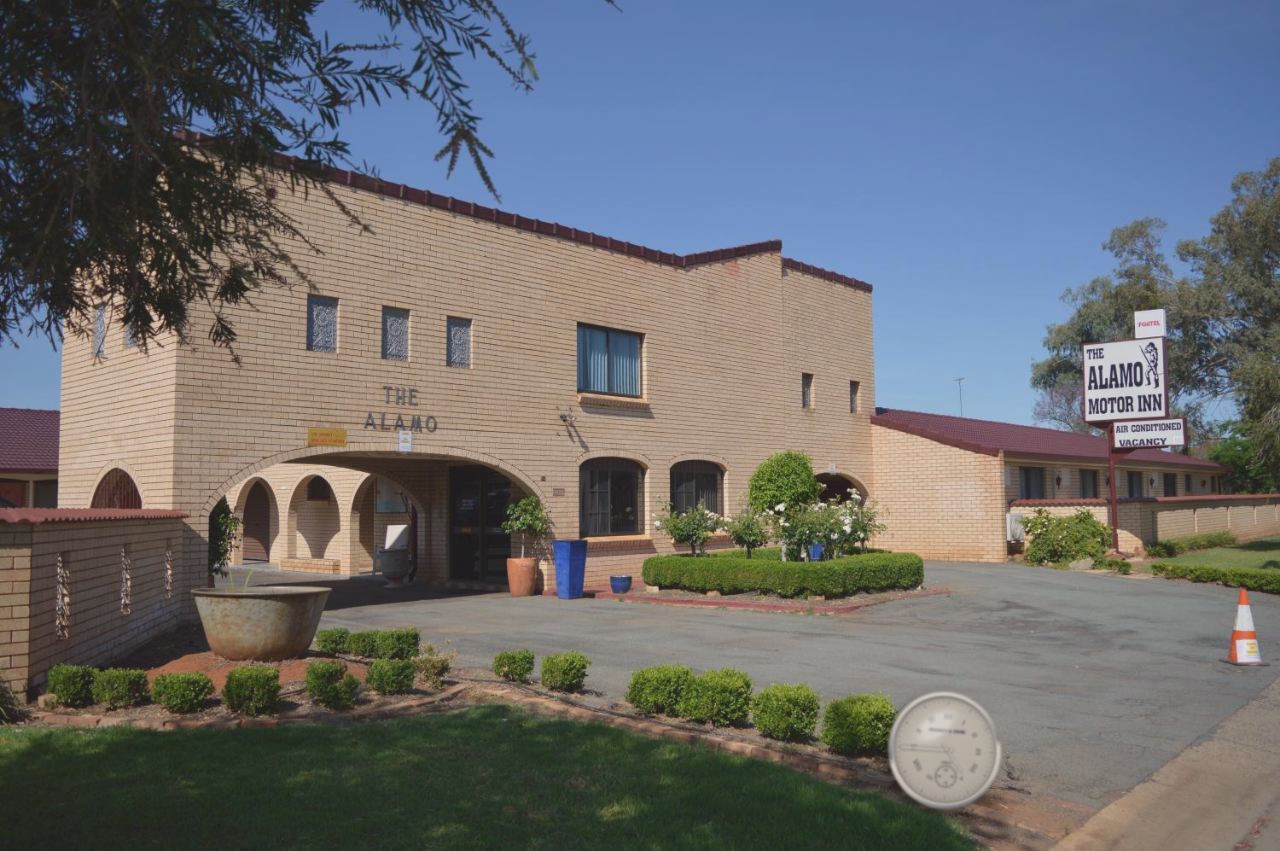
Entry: 4:45
